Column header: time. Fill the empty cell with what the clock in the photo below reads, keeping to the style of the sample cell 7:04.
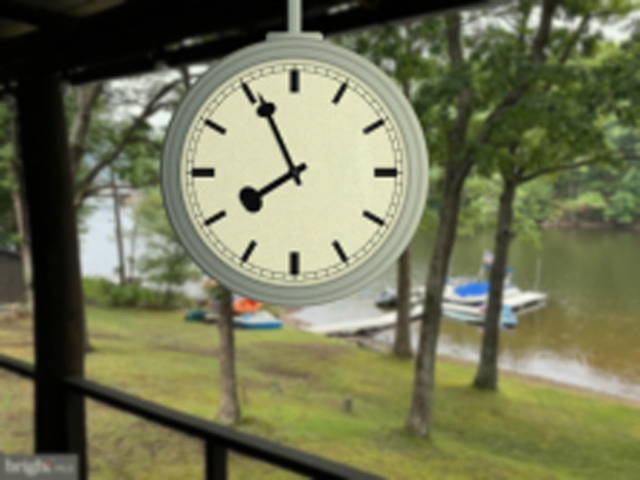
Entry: 7:56
